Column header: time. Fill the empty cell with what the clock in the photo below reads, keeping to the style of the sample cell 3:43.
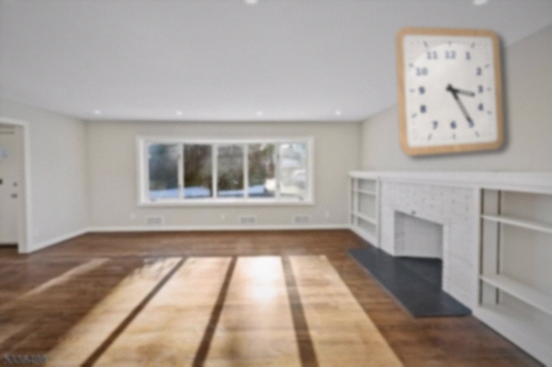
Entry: 3:25
